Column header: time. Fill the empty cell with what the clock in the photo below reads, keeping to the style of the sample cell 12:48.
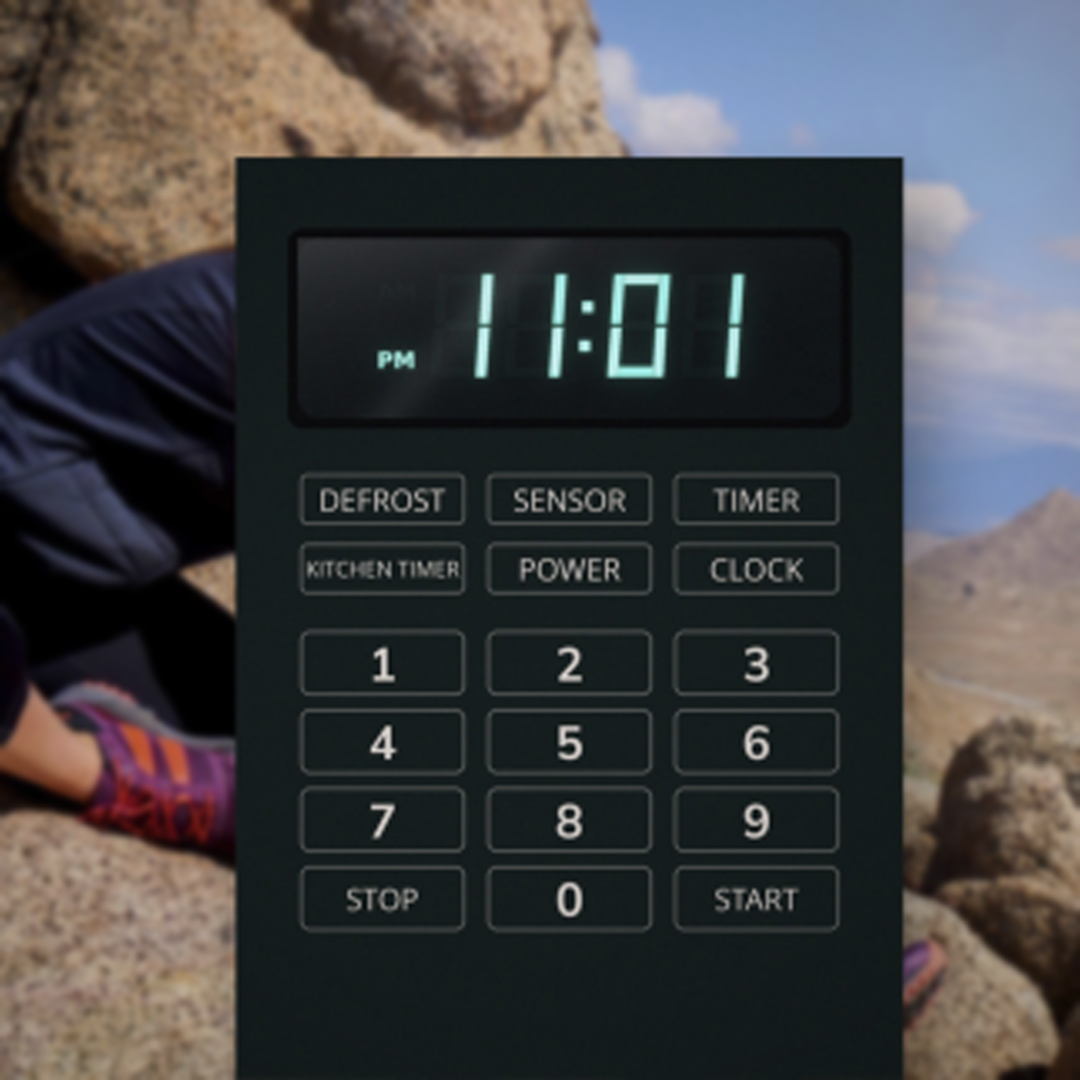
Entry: 11:01
